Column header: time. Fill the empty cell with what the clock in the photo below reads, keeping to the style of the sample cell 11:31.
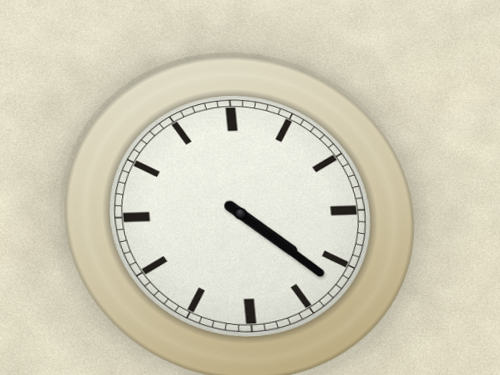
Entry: 4:22
